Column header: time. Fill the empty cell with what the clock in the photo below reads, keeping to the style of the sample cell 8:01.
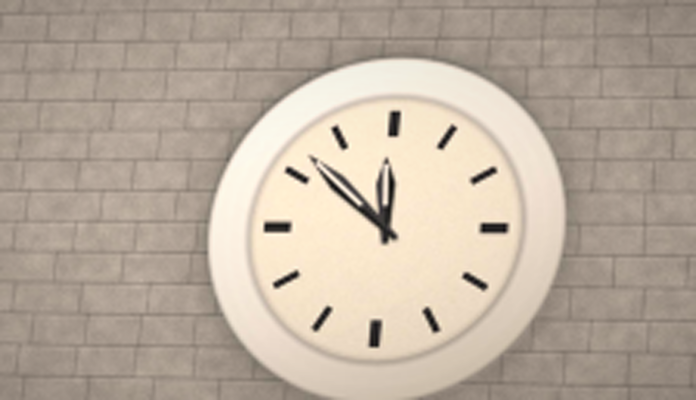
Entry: 11:52
